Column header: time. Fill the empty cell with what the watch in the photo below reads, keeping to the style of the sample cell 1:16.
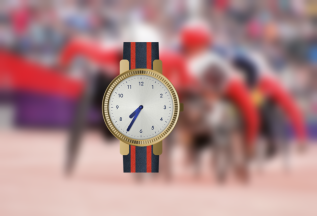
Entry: 7:35
